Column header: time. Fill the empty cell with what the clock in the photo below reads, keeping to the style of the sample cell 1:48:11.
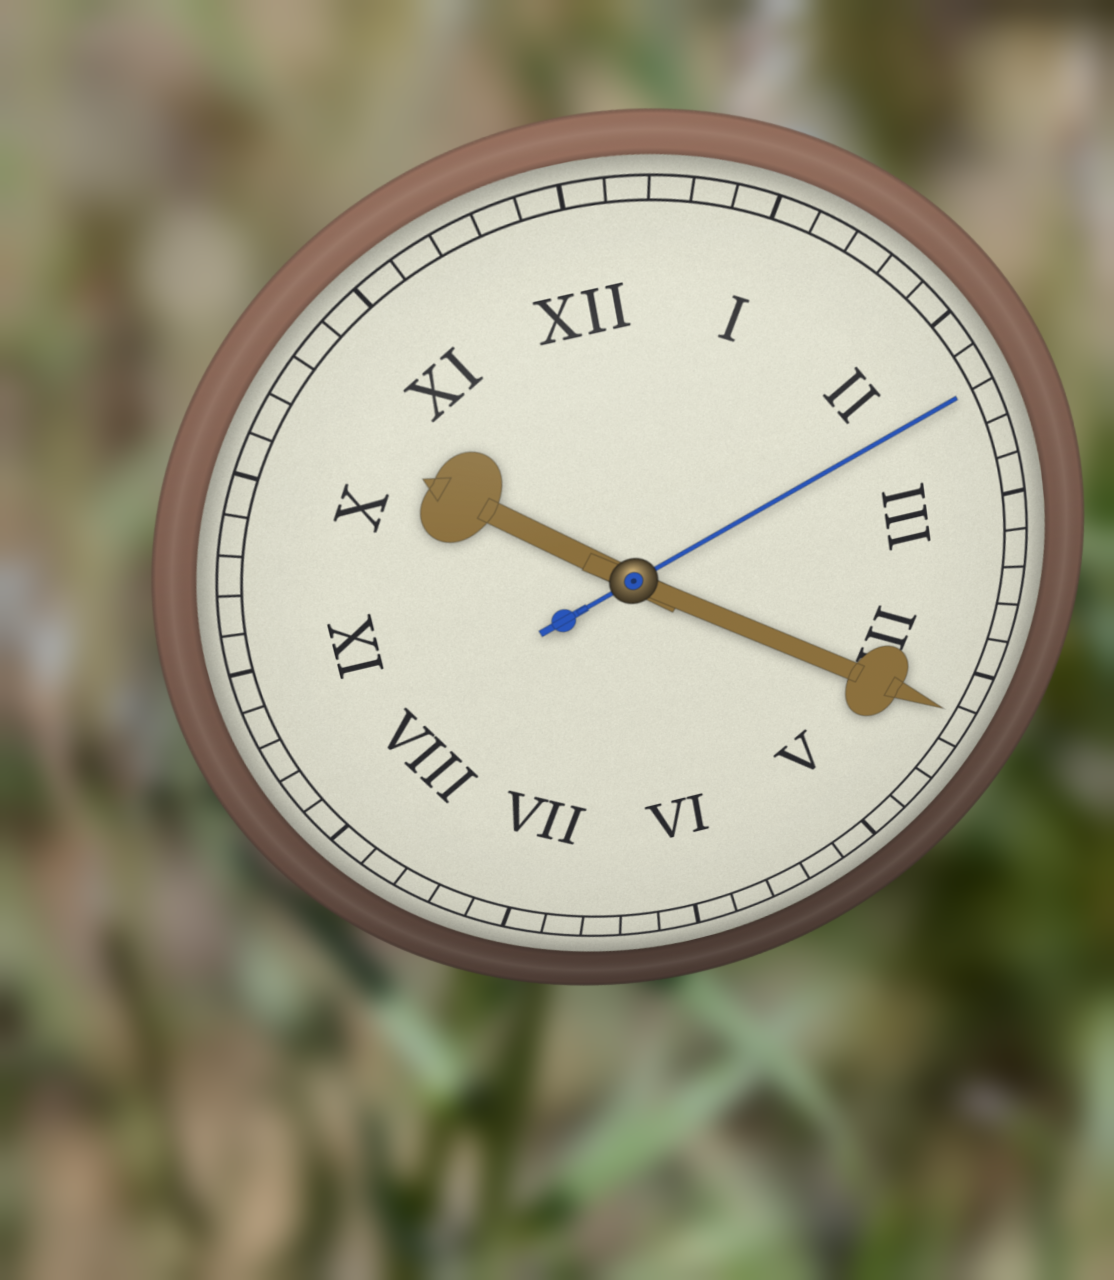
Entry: 10:21:12
